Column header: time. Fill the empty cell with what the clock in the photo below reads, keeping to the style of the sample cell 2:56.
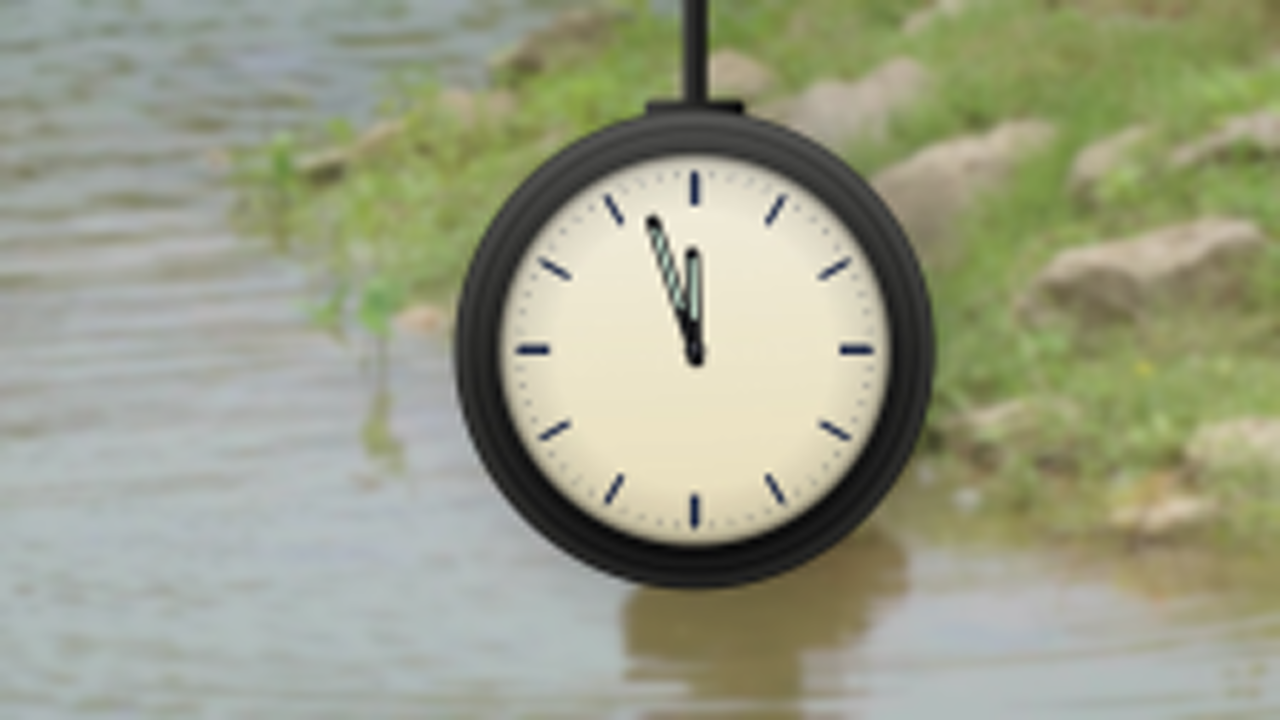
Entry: 11:57
